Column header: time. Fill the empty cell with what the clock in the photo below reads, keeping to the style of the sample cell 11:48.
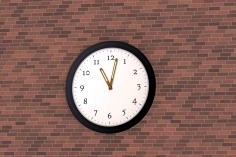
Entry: 11:02
